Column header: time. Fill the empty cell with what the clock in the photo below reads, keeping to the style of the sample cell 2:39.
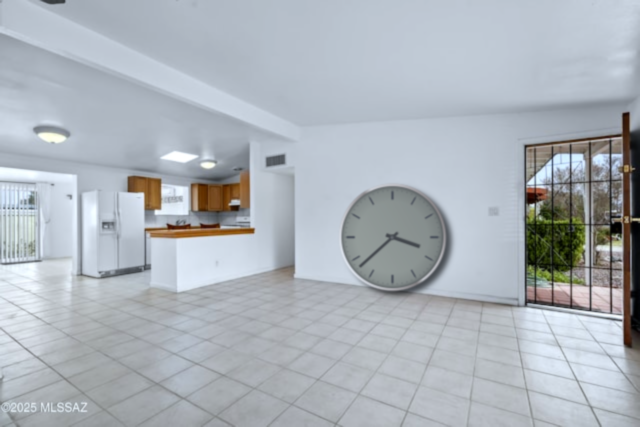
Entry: 3:38
